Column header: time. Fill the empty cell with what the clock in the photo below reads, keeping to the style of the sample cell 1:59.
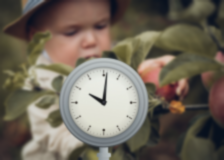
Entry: 10:01
